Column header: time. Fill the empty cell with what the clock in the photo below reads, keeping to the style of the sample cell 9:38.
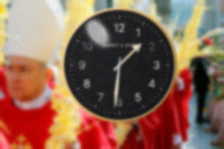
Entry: 1:31
